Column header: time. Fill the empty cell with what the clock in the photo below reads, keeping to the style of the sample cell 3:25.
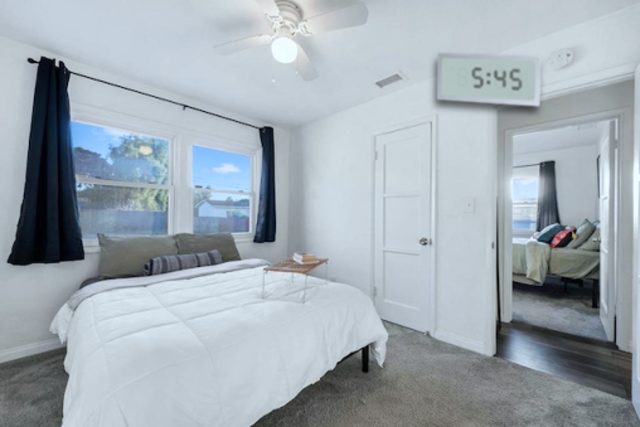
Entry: 5:45
